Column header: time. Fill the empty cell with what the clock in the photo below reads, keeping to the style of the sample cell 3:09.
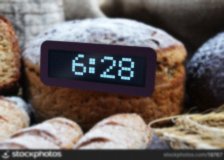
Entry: 6:28
